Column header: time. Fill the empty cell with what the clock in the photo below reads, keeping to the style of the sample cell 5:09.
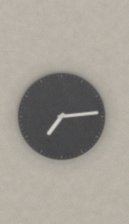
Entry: 7:14
